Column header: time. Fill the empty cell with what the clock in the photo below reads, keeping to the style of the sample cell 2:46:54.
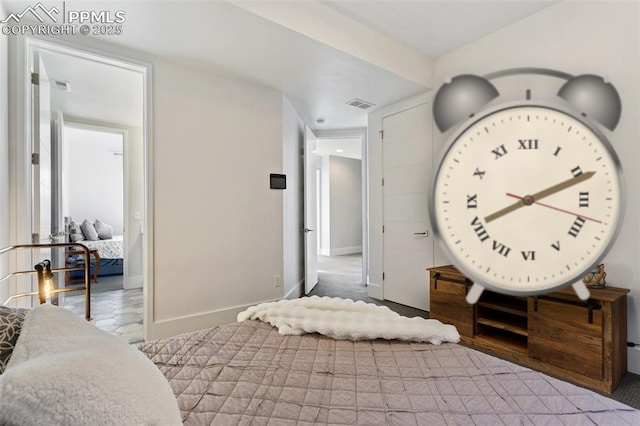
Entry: 8:11:18
